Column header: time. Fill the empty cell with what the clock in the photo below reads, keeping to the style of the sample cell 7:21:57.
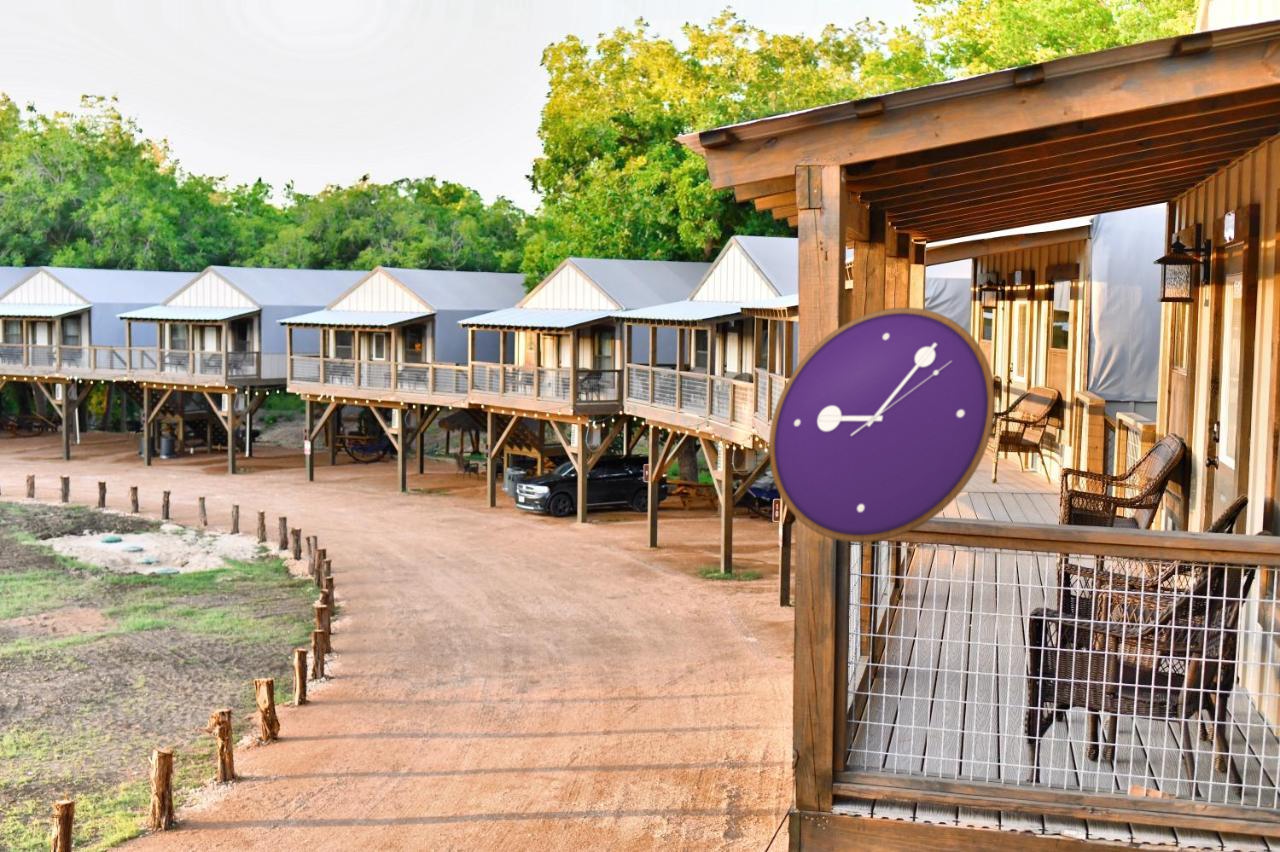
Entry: 9:06:09
